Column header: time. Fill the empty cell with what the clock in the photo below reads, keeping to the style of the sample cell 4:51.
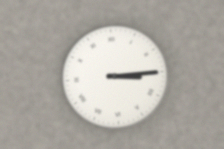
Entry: 3:15
